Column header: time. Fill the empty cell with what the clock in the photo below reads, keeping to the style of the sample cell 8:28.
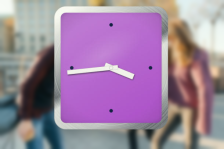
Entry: 3:44
